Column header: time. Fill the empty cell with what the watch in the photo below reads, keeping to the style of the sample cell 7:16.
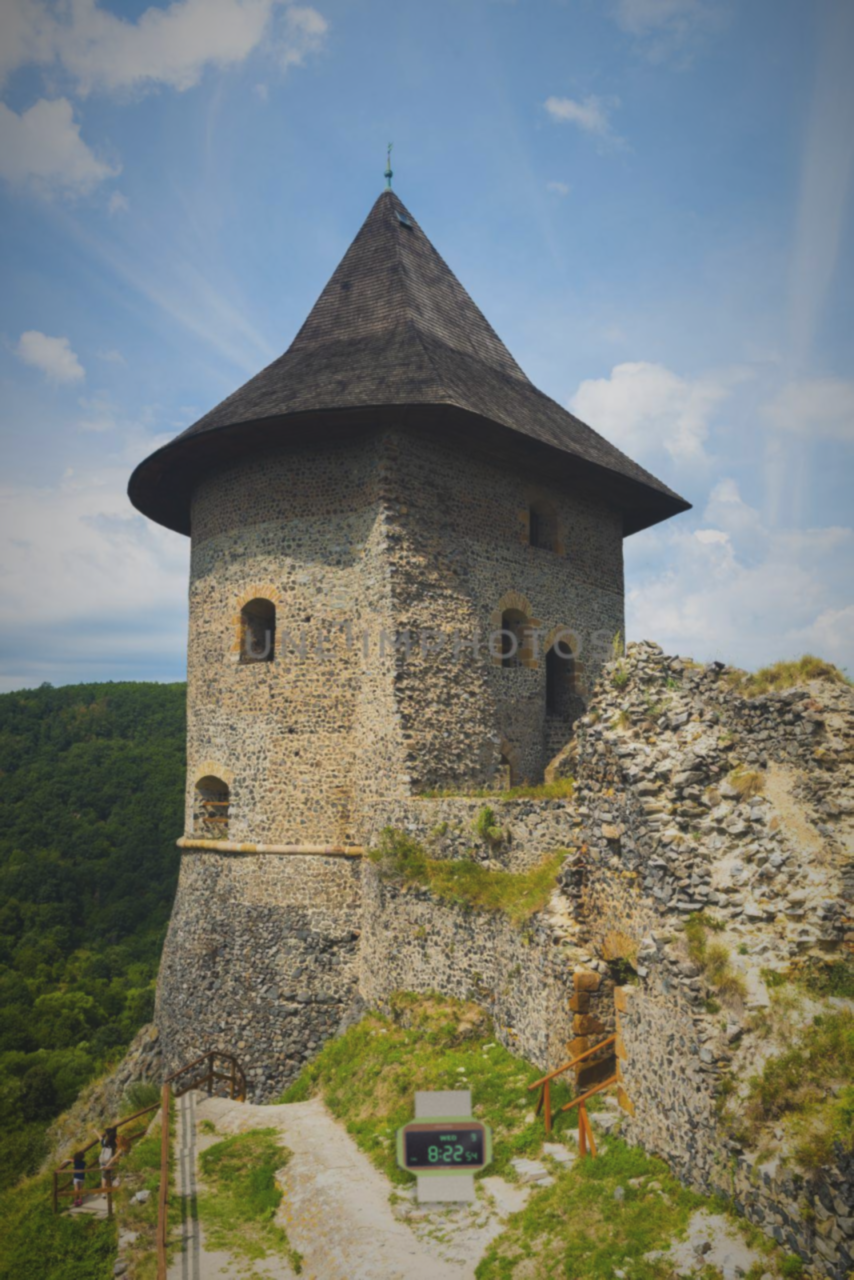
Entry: 8:22
